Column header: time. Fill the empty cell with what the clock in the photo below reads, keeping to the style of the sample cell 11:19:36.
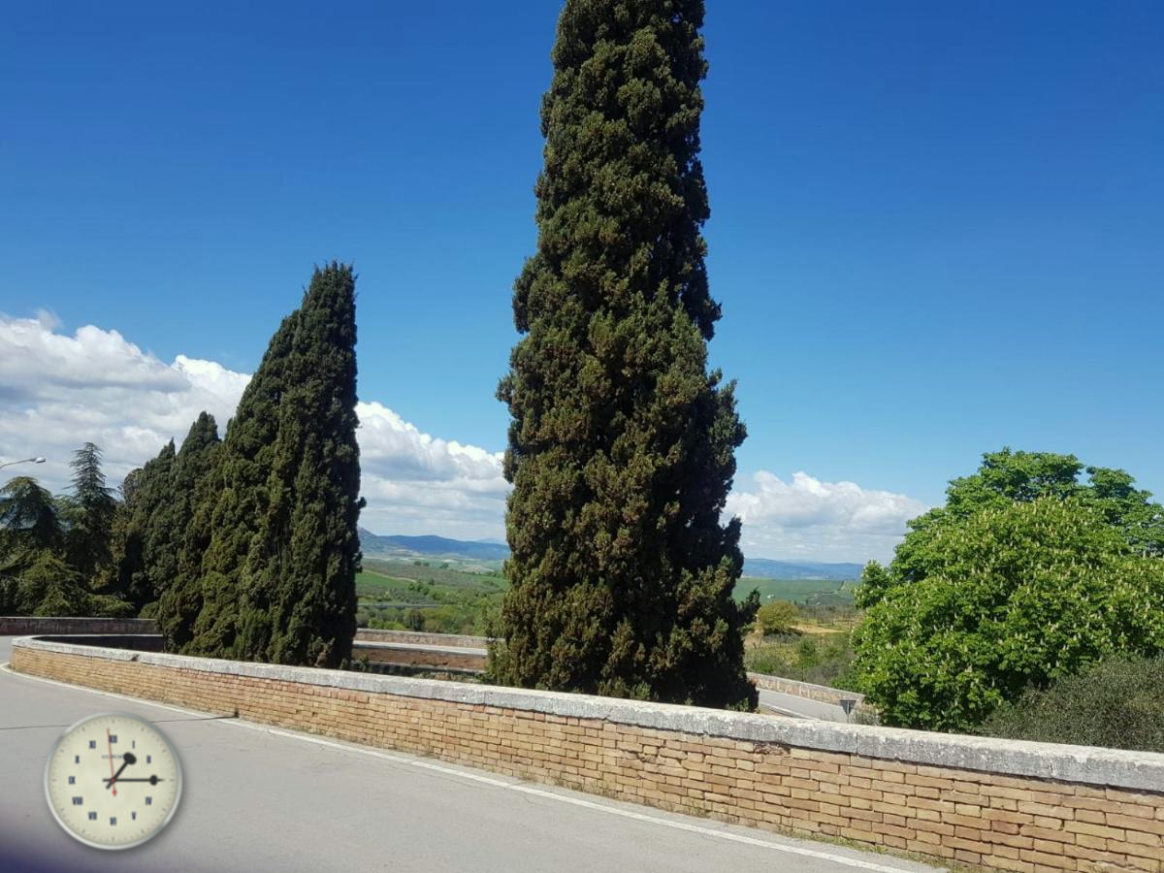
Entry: 1:14:59
